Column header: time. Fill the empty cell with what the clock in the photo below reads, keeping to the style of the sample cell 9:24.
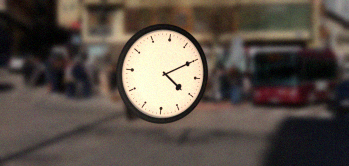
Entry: 4:10
